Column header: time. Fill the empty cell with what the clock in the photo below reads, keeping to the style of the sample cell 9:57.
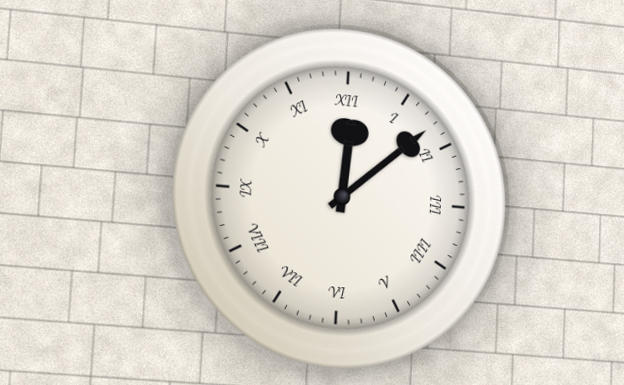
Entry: 12:08
